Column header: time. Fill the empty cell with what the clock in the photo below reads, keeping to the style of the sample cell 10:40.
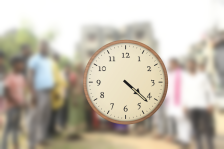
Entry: 4:22
